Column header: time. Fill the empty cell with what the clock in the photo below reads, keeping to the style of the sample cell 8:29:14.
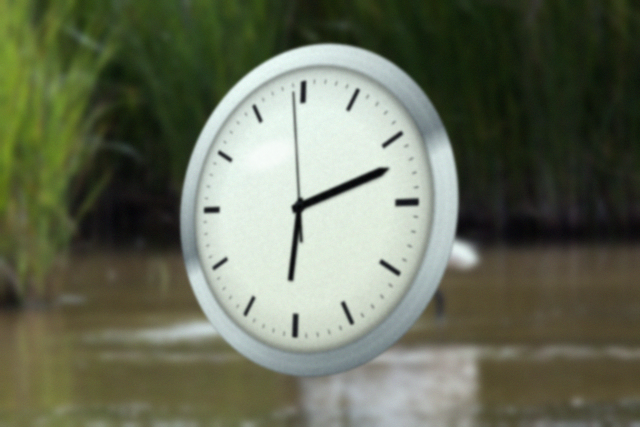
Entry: 6:11:59
